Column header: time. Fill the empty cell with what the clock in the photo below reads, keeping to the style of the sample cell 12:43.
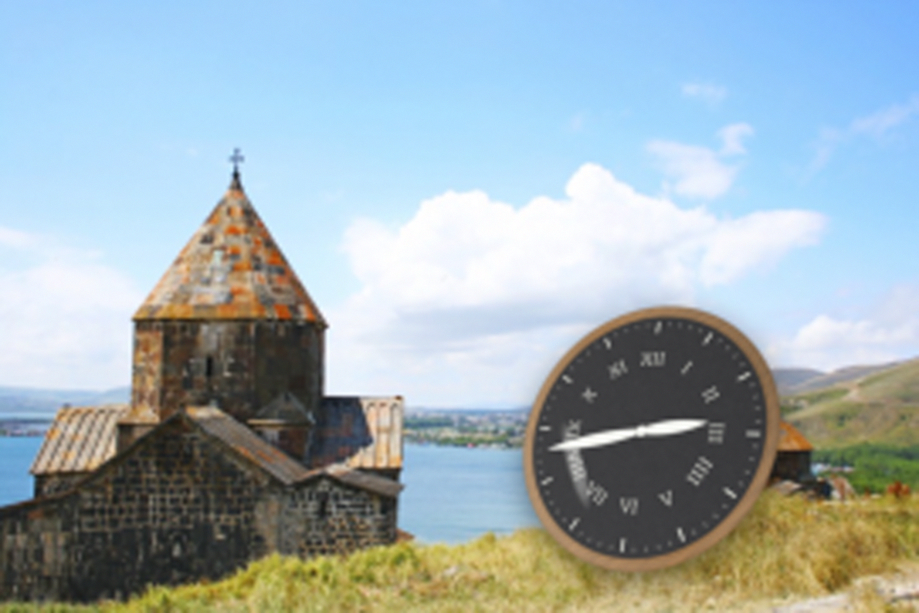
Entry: 2:43
